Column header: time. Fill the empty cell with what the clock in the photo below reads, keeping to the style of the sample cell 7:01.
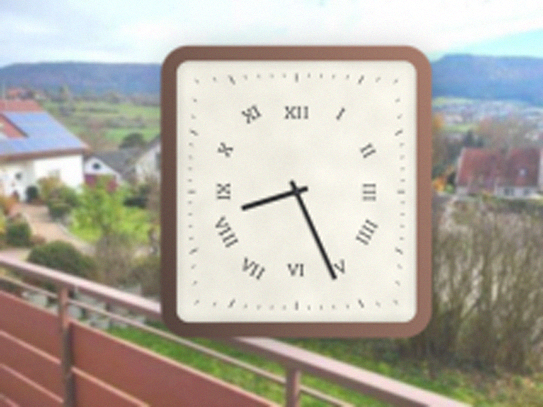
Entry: 8:26
